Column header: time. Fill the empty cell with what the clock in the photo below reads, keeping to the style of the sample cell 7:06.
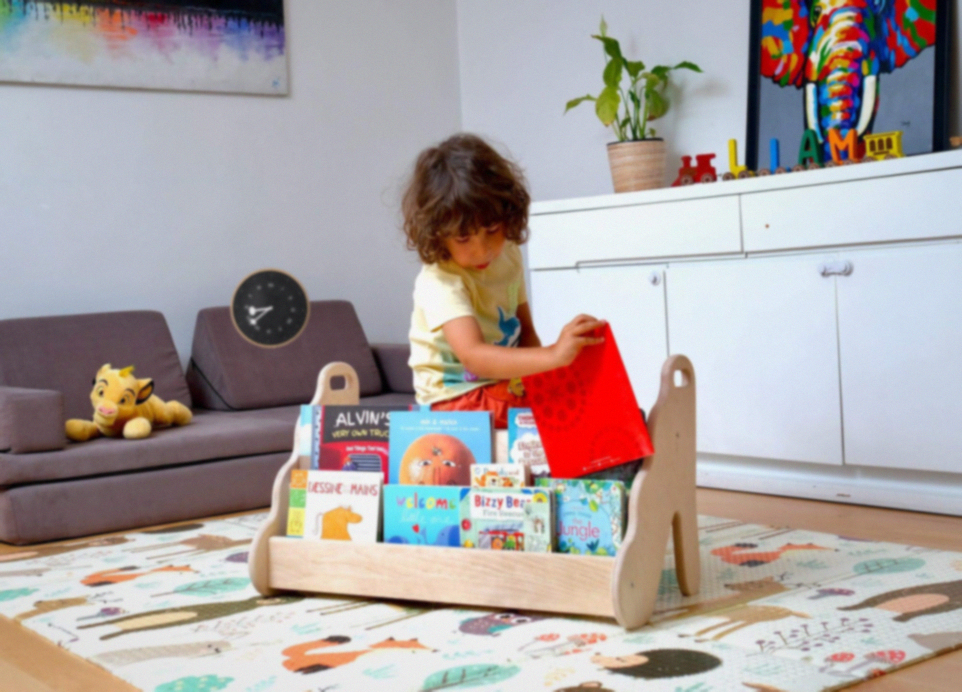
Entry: 8:38
